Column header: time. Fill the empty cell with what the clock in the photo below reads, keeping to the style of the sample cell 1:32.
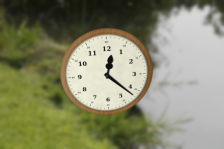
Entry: 12:22
